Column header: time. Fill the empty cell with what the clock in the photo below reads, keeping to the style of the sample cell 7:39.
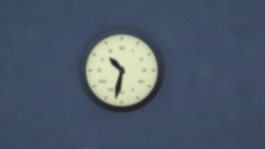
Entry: 10:32
